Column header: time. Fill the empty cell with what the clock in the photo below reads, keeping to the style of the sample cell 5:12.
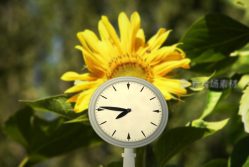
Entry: 7:46
